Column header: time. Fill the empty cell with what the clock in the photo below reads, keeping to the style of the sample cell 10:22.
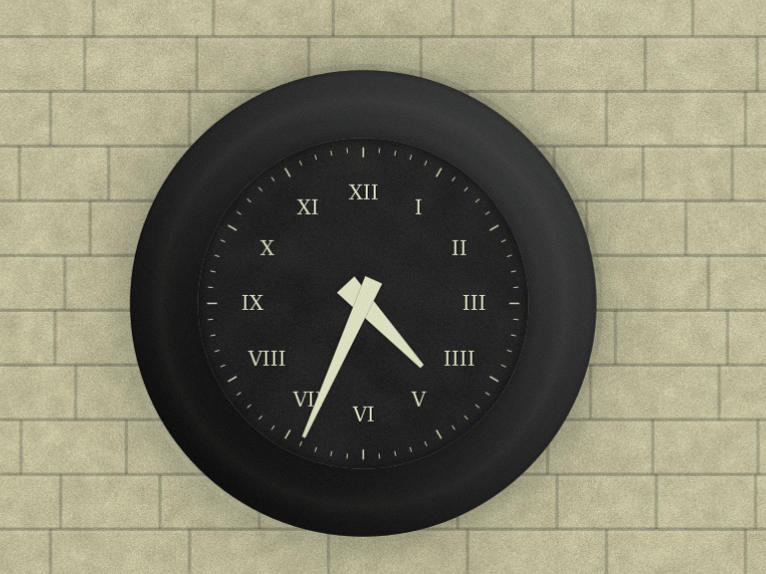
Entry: 4:34
